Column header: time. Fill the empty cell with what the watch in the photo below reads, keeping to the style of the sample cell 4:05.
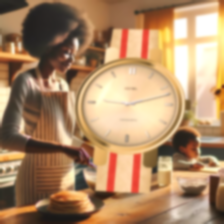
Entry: 9:12
